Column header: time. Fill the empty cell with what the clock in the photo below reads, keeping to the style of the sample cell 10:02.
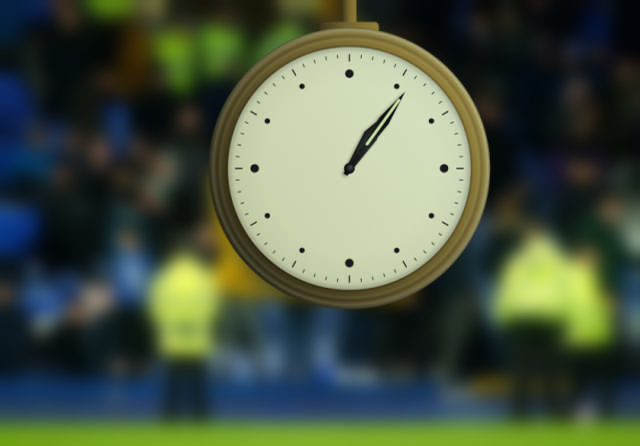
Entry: 1:06
